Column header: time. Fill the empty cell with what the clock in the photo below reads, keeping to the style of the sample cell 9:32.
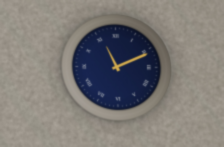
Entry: 11:11
